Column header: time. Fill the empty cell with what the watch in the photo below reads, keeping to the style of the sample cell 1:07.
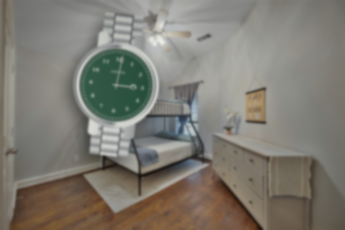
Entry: 3:01
